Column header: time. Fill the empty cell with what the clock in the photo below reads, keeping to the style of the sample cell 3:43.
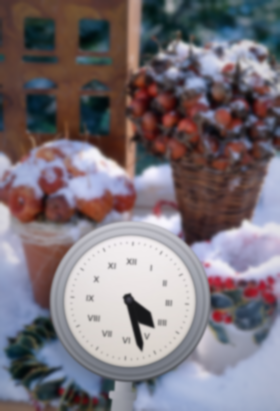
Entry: 4:27
